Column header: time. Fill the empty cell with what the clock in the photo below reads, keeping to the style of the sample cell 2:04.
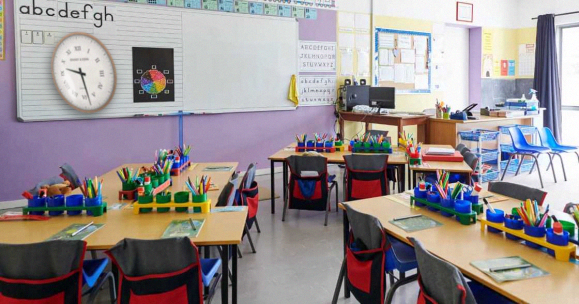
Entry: 9:28
